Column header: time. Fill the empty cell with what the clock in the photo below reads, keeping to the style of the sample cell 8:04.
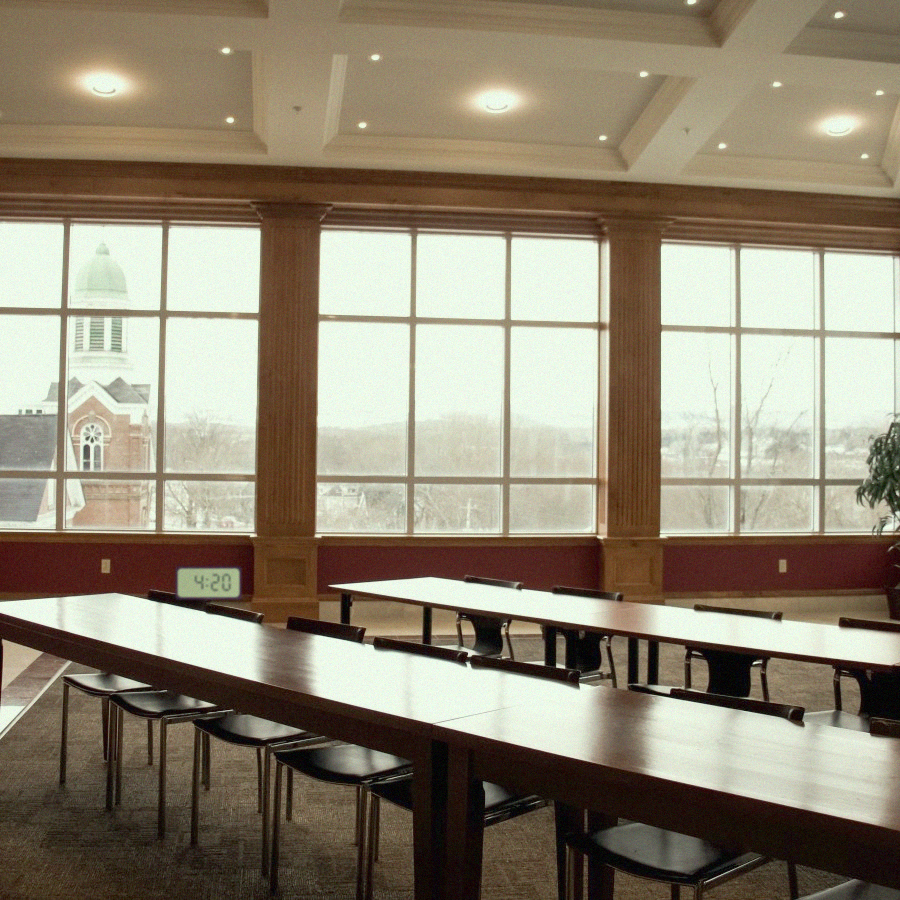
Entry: 4:20
